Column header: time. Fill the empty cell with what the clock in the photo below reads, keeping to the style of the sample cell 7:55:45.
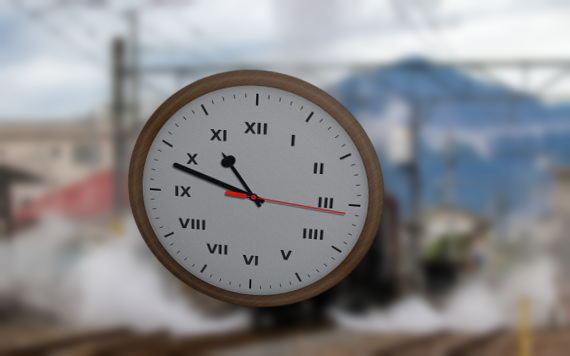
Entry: 10:48:16
